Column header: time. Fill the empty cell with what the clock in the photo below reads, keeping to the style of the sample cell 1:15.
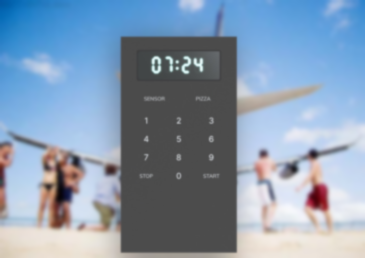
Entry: 7:24
